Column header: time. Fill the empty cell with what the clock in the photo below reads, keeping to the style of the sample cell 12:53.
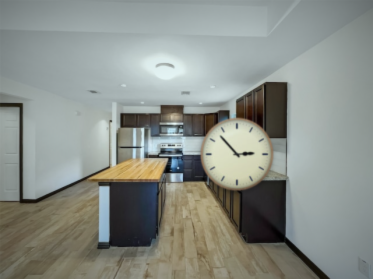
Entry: 2:53
